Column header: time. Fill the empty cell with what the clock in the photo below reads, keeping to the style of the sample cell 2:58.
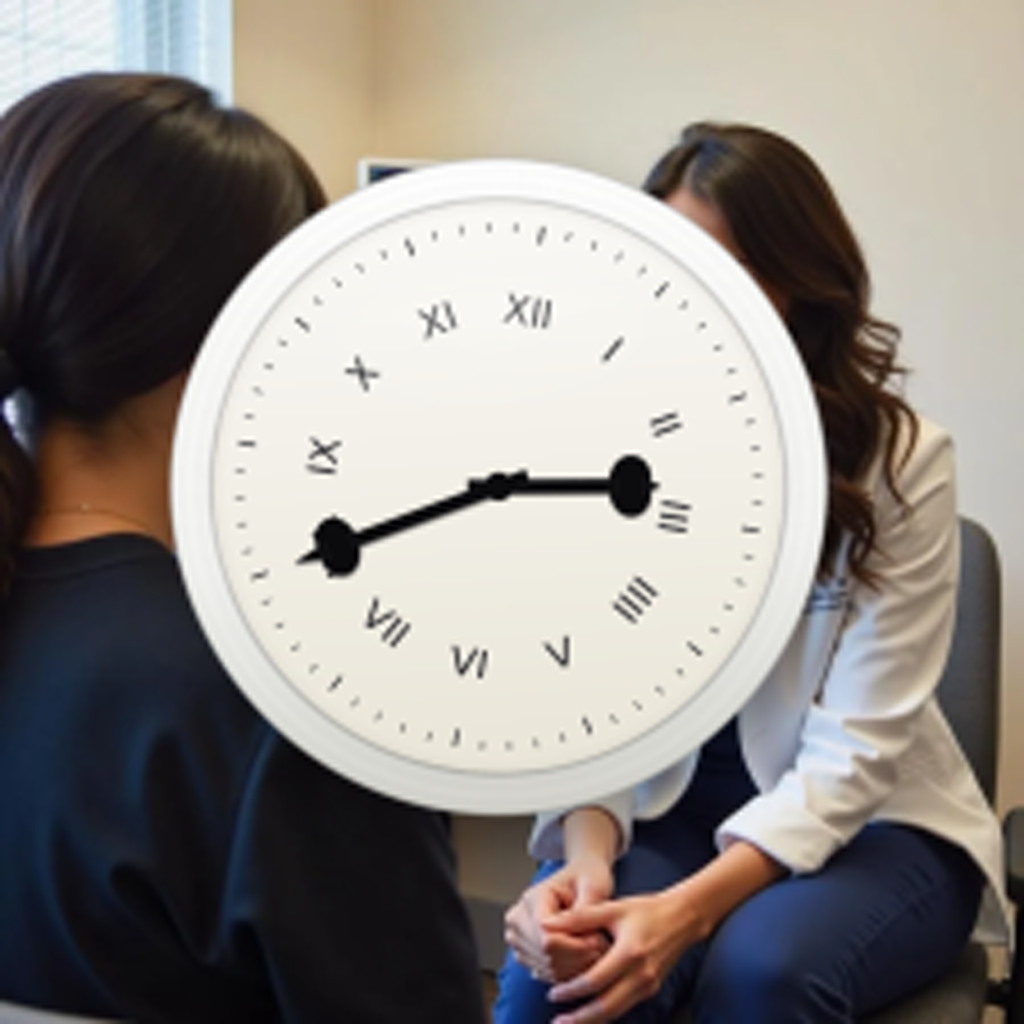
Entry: 2:40
